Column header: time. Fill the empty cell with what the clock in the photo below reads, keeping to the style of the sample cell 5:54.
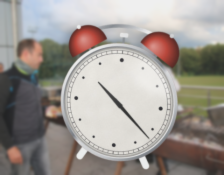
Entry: 10:22
